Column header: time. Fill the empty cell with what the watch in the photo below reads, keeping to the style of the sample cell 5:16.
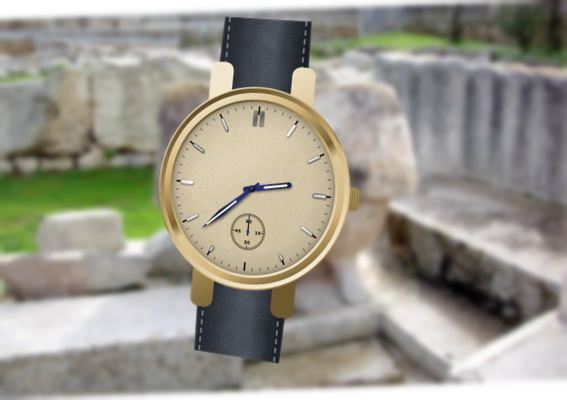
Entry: 2:38
